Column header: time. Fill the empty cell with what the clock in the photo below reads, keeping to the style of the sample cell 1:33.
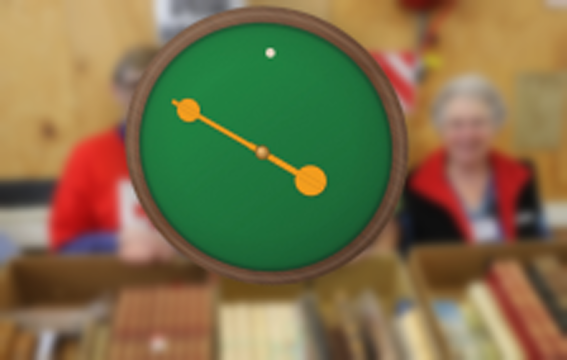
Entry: 3:49
